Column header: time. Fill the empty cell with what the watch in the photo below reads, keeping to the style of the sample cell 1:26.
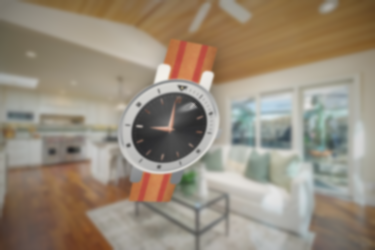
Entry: 8:59
